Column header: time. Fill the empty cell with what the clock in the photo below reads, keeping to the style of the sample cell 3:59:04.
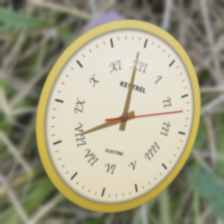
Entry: 7:59:12
